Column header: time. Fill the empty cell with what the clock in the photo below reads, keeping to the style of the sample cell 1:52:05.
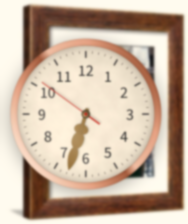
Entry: 6:32:51
